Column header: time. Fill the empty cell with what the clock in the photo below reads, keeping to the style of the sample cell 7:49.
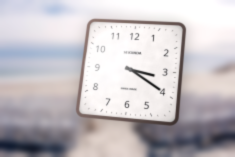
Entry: 3:20
